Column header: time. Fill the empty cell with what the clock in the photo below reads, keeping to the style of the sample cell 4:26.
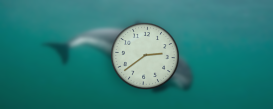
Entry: 2:38
